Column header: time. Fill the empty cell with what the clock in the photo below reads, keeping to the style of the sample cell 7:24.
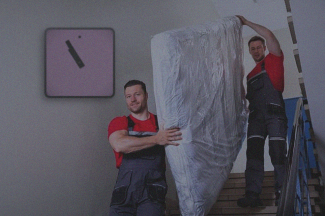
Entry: 10:55
